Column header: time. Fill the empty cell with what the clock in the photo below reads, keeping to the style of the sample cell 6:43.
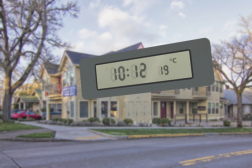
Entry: 10:12
